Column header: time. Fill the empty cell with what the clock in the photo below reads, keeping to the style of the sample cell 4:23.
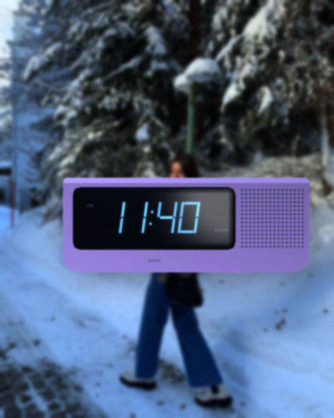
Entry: 11:40
